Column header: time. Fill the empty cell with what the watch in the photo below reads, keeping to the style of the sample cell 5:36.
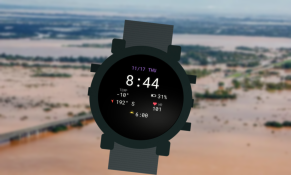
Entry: 8:44
